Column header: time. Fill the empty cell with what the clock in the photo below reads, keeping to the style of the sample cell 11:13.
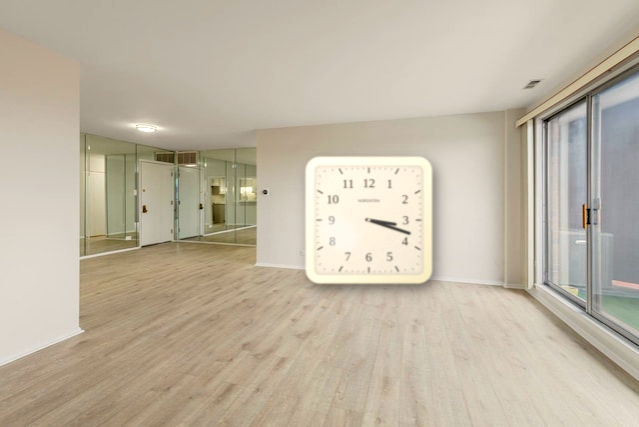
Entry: 3:18
